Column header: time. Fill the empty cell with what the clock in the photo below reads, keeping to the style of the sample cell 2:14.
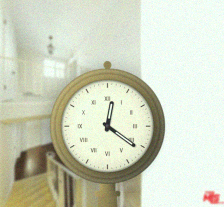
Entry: 12:21
